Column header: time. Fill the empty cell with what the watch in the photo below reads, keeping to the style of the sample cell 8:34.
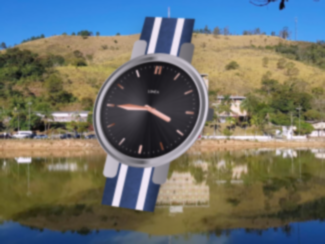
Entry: 3:45
